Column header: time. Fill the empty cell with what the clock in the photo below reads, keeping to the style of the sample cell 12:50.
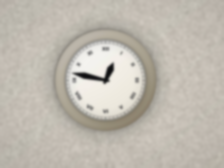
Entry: 12:47
